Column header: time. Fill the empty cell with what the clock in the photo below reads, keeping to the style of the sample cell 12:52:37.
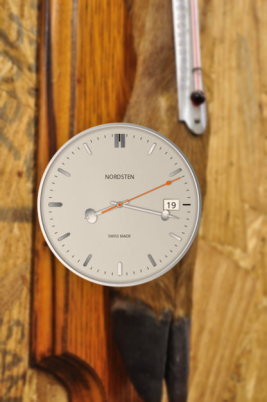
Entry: 8:17:11
